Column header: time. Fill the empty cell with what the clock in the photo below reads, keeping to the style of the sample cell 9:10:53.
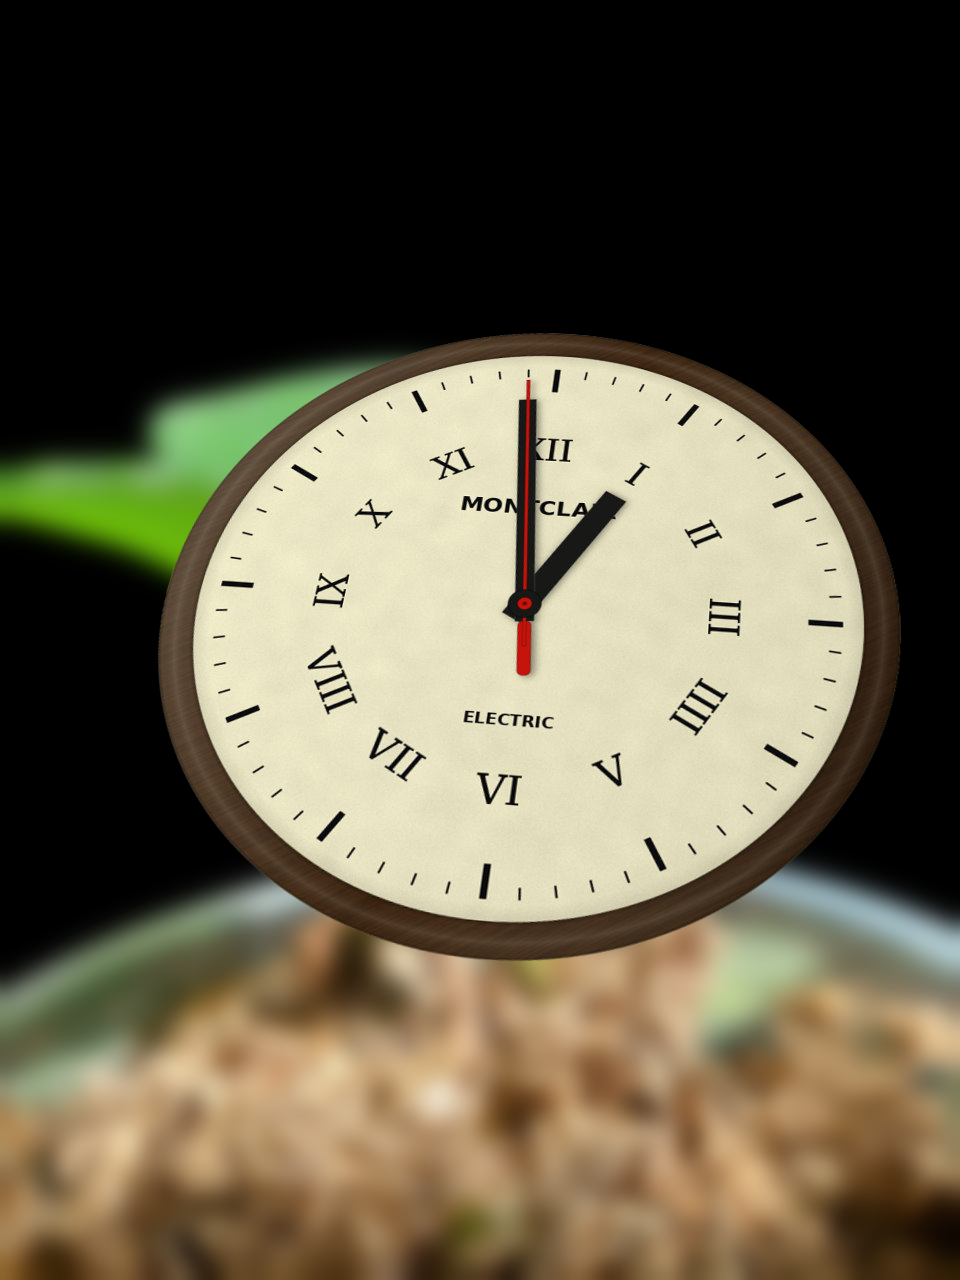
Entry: 12:58:59
